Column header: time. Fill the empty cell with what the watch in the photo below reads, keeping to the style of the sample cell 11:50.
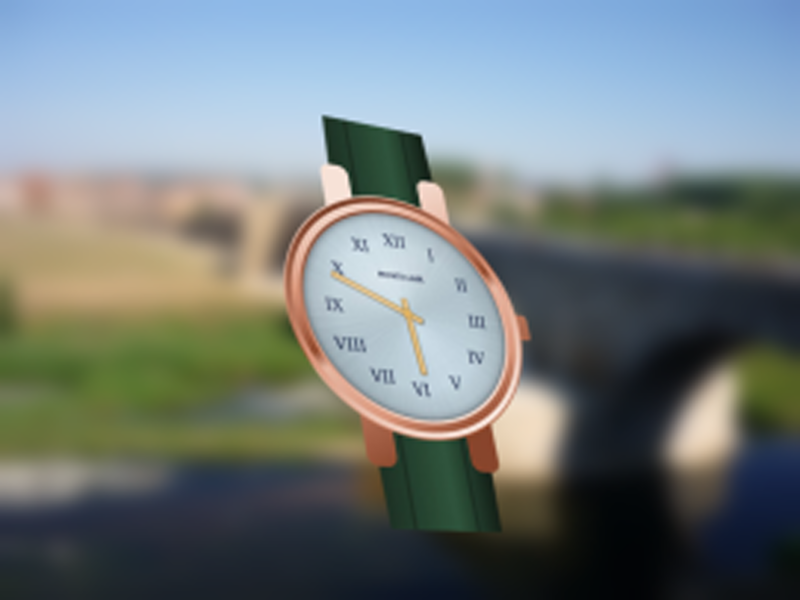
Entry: 5:49
